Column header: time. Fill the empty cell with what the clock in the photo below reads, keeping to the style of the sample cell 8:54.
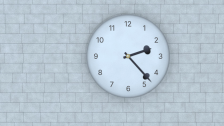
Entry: 2:23
